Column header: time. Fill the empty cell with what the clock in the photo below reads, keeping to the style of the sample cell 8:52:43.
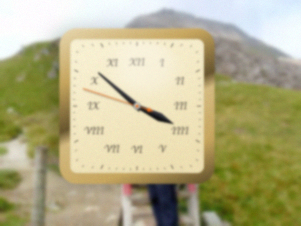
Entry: 3:51:48
